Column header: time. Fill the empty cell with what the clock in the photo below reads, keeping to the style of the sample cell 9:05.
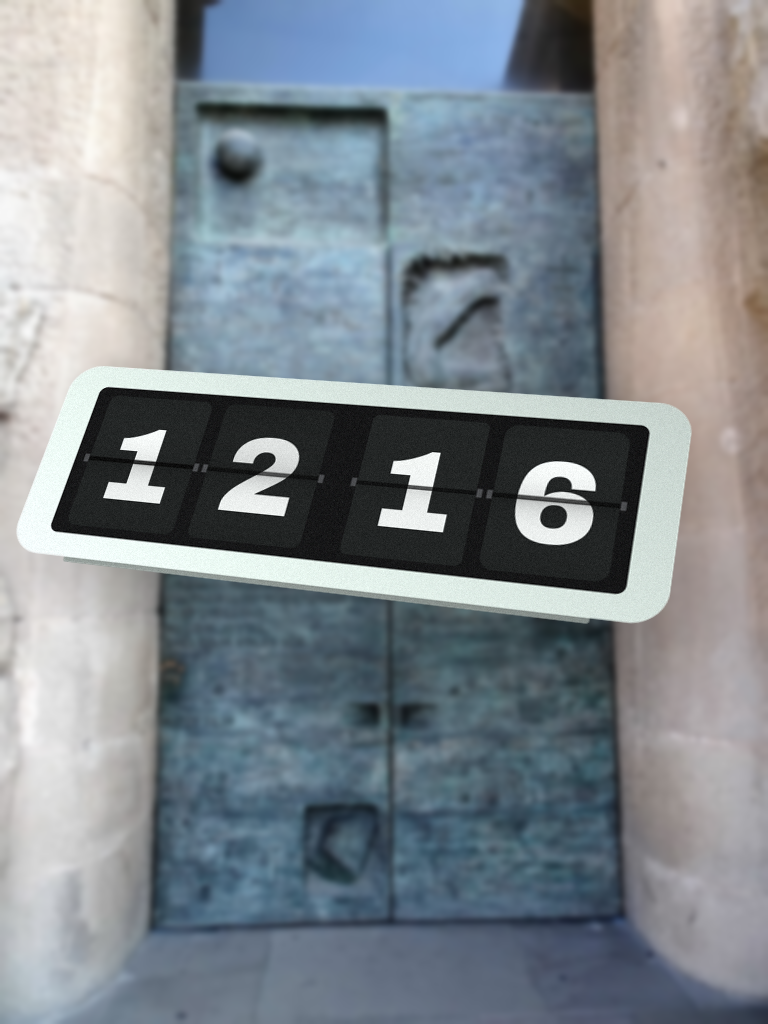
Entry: 12:16
